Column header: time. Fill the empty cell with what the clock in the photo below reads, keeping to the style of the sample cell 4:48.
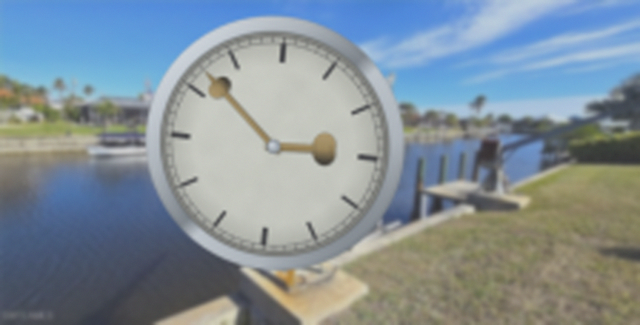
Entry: 2:52
